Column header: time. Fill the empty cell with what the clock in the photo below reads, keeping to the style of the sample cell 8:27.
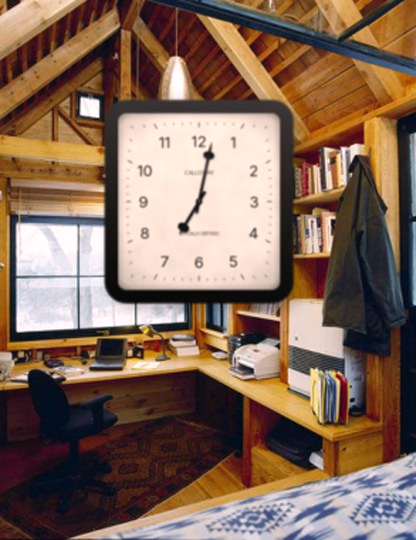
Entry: 7:02
